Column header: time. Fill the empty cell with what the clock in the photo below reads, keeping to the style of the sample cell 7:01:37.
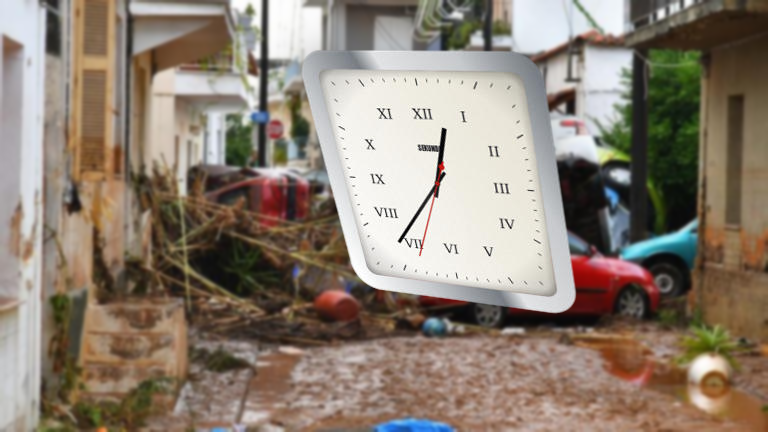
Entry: 12:36:34
